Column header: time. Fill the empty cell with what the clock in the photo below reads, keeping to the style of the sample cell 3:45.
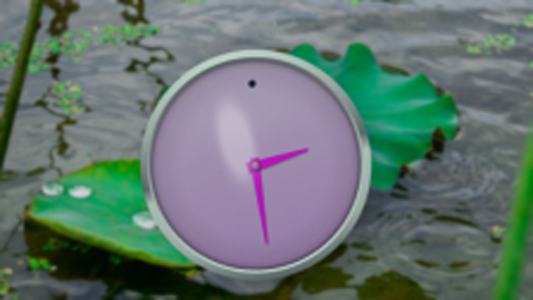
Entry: 2:29
